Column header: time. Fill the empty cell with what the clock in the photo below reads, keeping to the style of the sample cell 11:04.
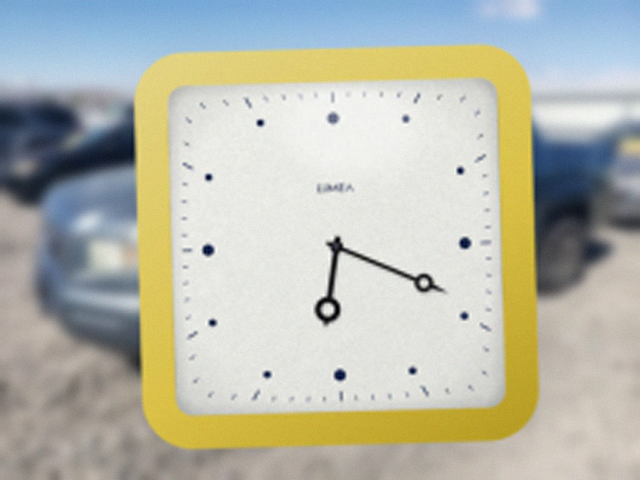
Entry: 6:19
